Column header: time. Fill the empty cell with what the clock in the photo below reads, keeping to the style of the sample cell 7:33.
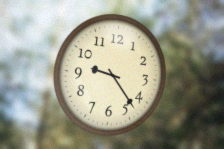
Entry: 9:23
